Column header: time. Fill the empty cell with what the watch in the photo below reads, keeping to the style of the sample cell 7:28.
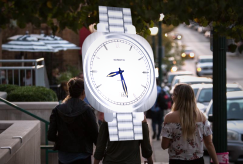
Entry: 8:28
